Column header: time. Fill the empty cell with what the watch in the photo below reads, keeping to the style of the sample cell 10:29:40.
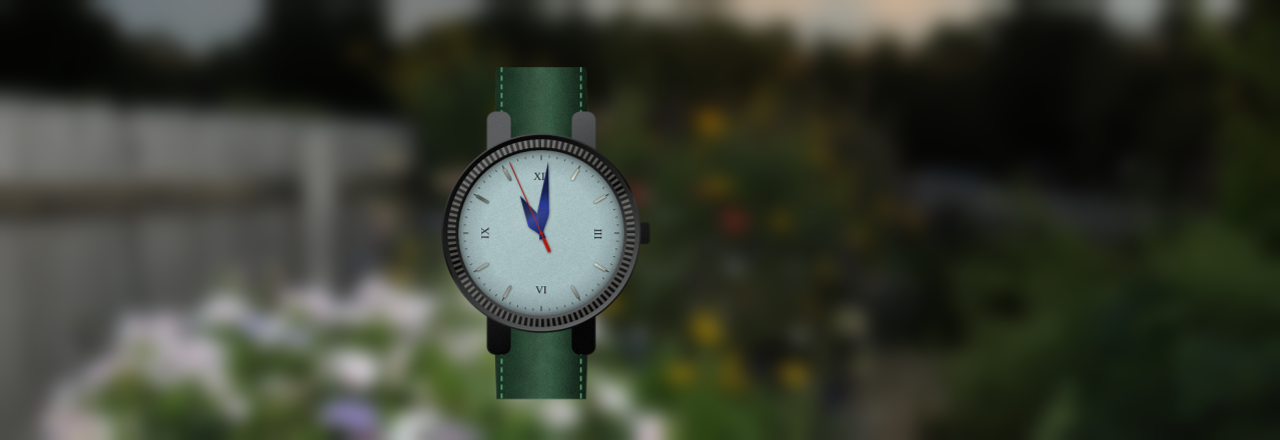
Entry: 11:00:56
